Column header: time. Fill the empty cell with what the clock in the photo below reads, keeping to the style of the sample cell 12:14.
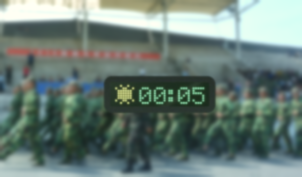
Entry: 0:05
